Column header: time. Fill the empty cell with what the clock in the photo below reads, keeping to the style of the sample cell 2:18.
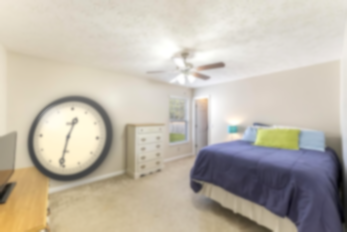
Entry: 12:31
